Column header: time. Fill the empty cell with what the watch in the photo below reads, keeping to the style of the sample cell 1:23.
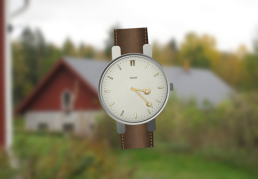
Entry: 3:23
